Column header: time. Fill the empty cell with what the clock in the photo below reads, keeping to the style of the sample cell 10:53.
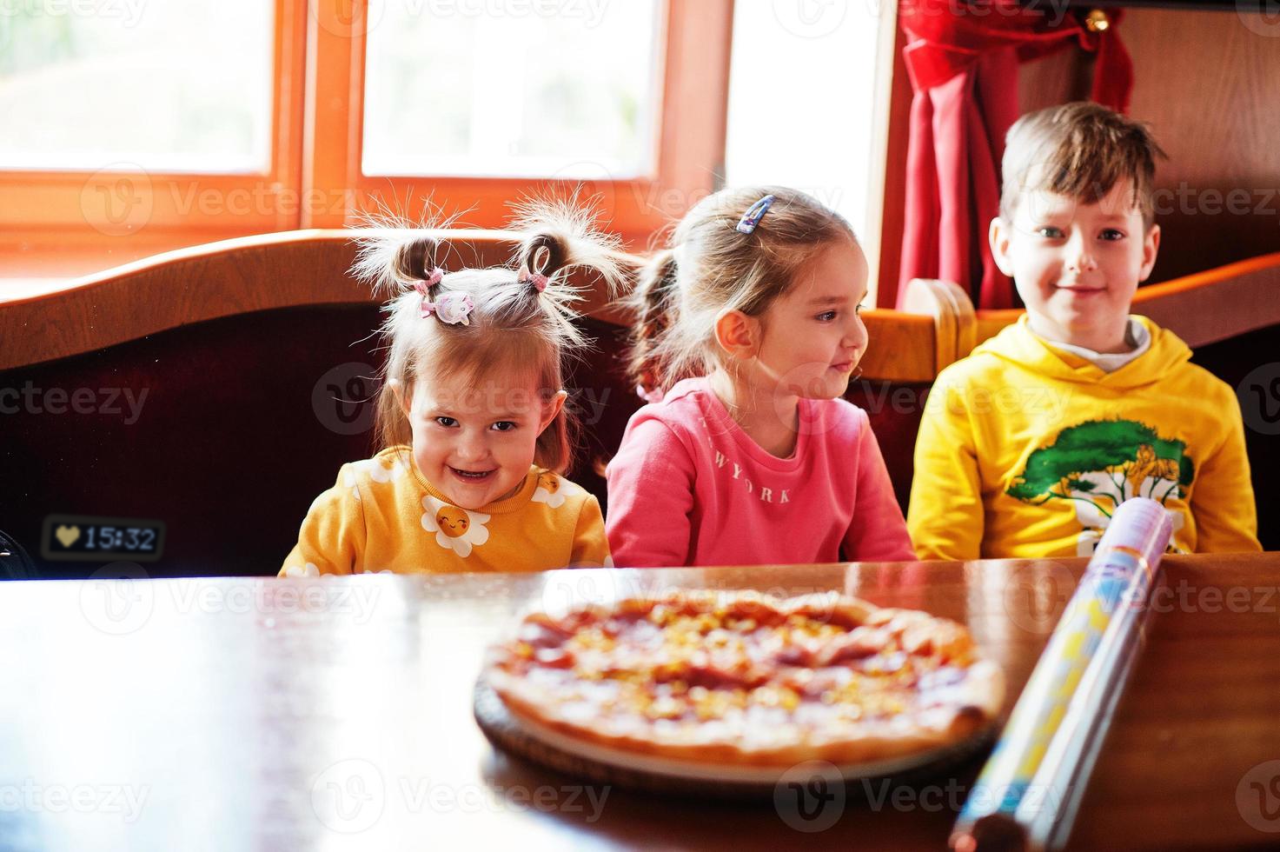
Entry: 15:32
